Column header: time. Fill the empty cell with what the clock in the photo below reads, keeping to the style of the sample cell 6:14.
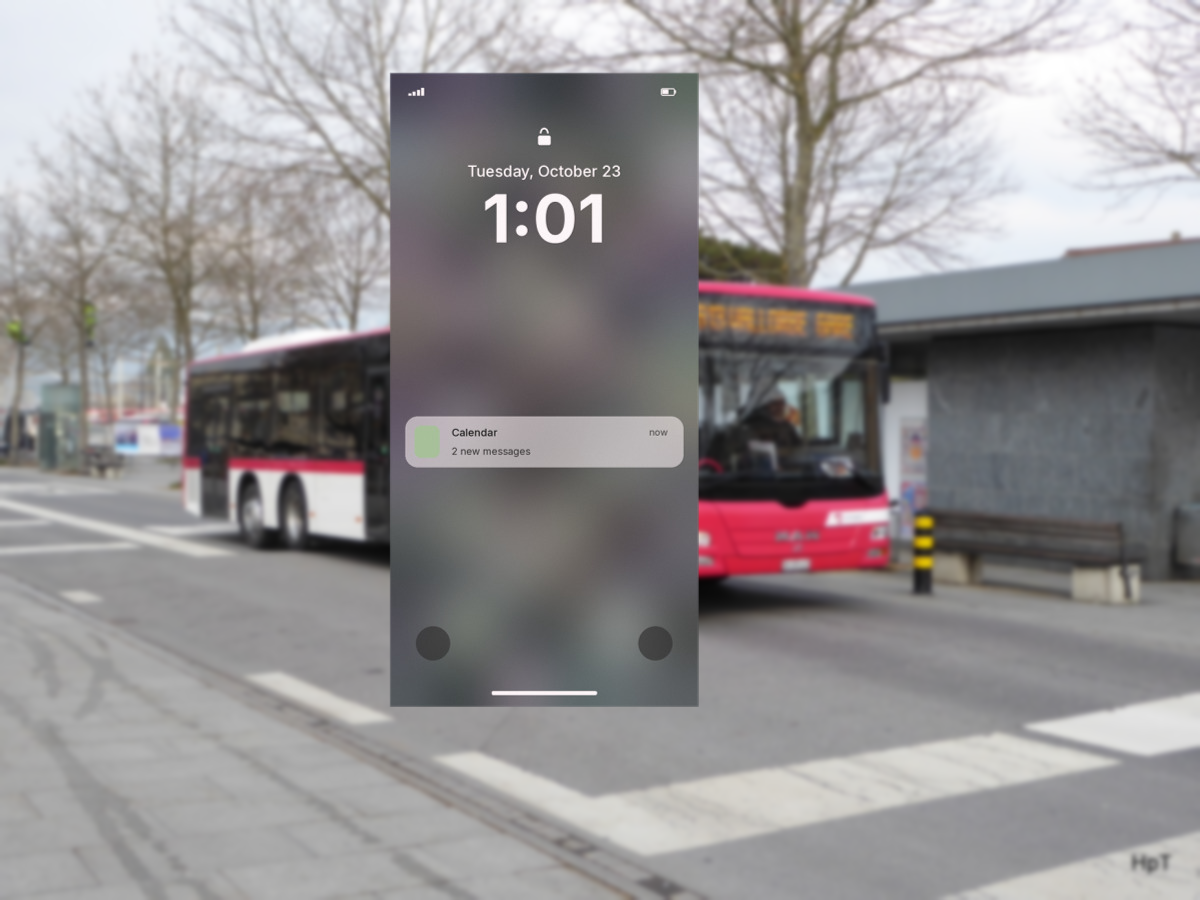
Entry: 1:01
